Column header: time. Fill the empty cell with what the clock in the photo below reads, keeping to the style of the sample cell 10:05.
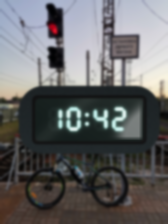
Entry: 10:42
